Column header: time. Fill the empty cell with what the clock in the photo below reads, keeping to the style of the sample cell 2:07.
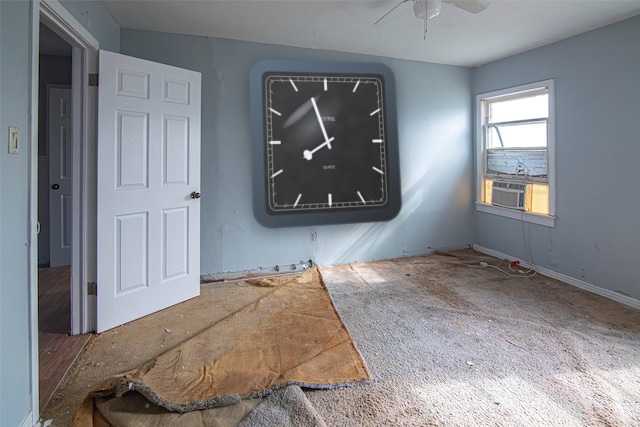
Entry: 7:57
